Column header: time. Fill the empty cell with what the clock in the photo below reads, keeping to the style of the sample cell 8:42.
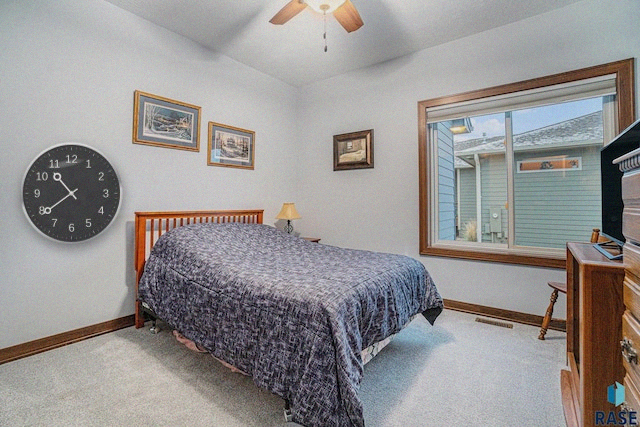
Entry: 10:39
